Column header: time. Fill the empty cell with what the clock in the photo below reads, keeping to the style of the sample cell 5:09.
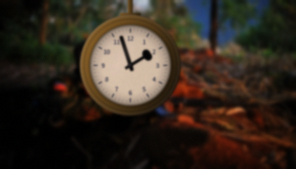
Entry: 1:57
